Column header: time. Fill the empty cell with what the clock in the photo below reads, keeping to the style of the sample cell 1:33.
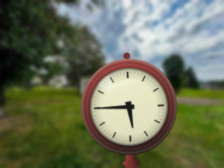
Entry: 5:45
